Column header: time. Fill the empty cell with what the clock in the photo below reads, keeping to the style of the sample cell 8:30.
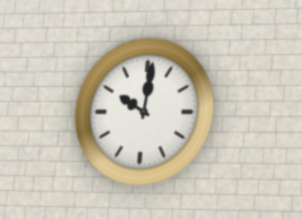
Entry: 10:01
